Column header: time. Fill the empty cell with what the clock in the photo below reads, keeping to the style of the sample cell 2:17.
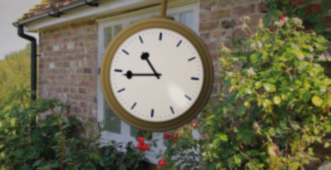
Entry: 10:44
